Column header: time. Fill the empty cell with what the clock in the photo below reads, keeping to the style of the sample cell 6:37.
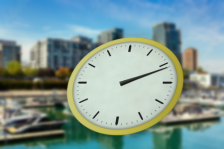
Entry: 2:11
